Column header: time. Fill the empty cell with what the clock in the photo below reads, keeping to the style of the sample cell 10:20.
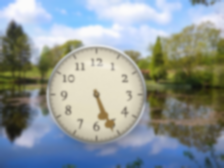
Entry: 5:26
